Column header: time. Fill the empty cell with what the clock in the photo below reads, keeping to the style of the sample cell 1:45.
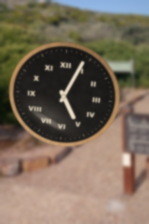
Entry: 5:04
